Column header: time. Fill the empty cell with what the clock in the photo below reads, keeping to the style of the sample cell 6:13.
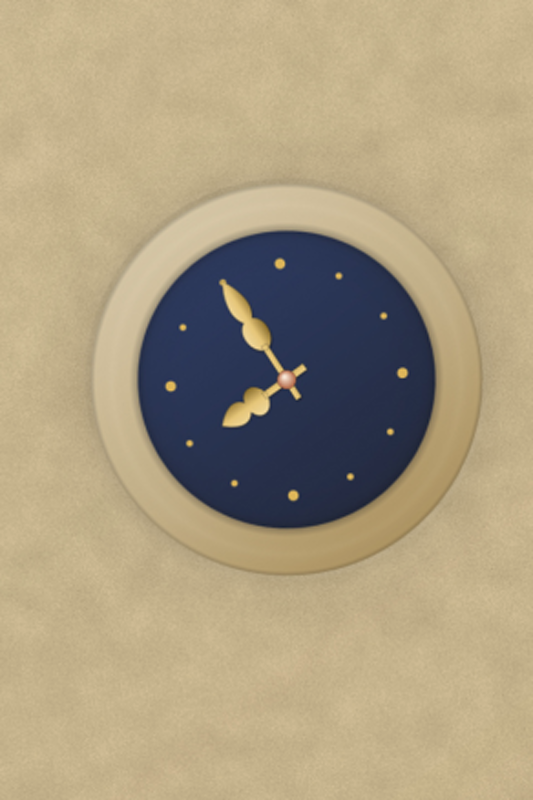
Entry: 7:55
